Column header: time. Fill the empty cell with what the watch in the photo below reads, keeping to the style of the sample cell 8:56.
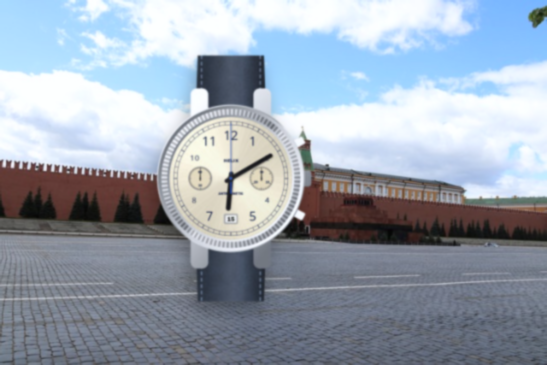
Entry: 6:10
